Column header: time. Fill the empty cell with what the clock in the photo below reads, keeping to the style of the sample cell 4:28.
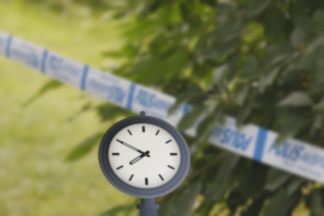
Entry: 7:50
